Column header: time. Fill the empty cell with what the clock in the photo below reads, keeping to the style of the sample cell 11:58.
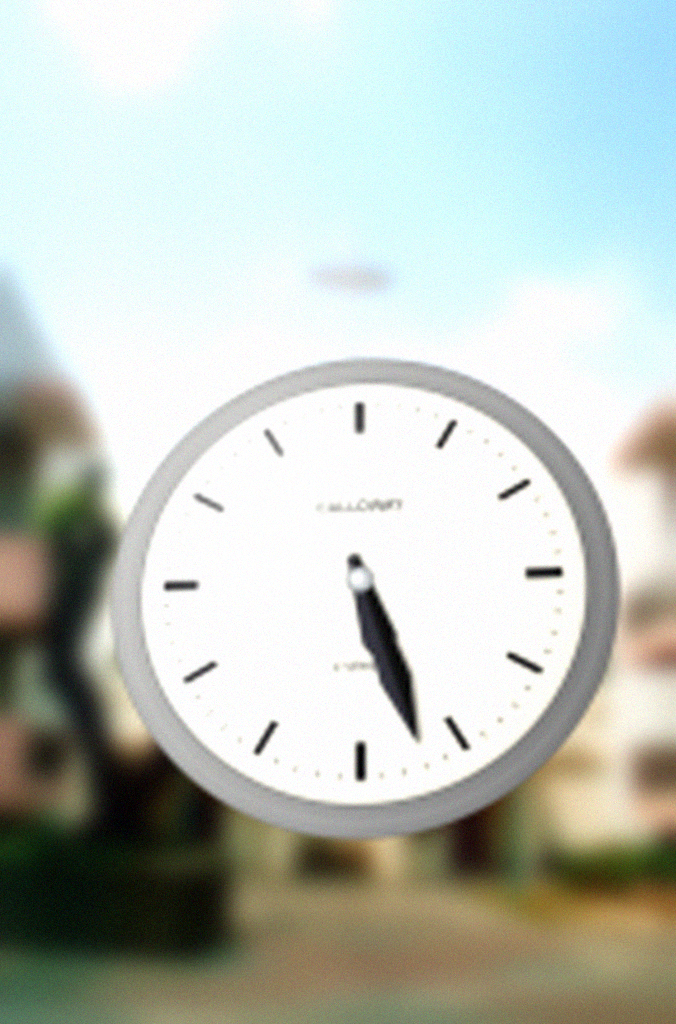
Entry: 5:27
